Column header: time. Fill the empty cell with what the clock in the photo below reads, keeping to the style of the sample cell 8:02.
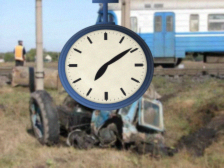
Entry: 7:09
